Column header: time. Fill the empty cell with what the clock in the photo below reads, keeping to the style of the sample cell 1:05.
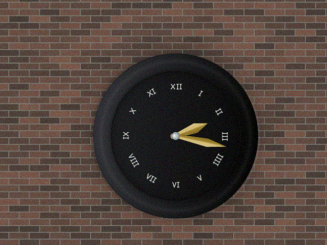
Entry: 2:17
